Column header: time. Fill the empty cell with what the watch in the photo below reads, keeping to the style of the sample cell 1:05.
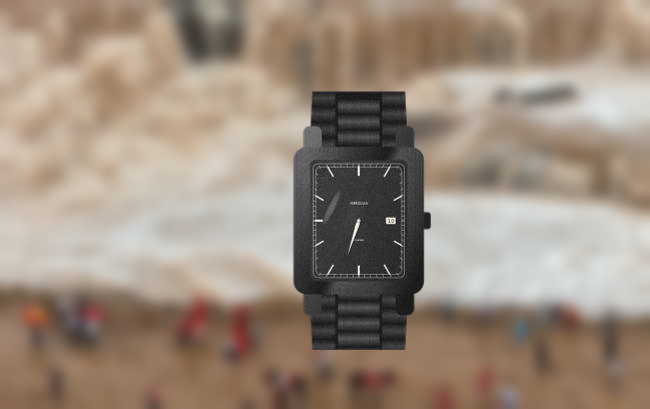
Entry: 6:33
